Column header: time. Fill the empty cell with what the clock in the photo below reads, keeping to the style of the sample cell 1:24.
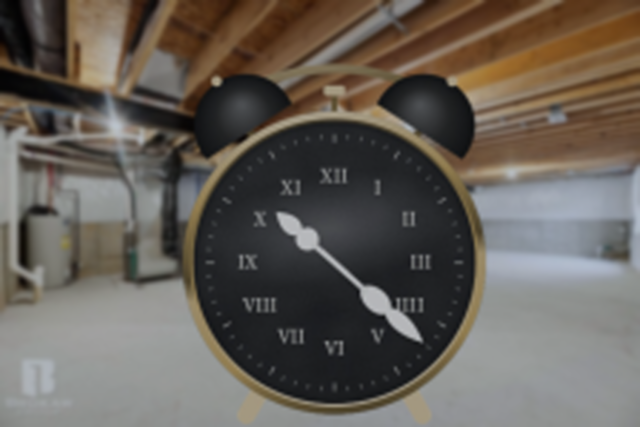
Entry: 10:22
